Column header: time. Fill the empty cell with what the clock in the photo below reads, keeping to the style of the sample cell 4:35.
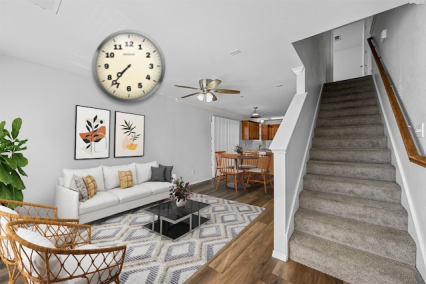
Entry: 7:37
